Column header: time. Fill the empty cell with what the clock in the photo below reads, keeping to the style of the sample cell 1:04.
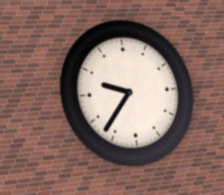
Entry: 9:37
